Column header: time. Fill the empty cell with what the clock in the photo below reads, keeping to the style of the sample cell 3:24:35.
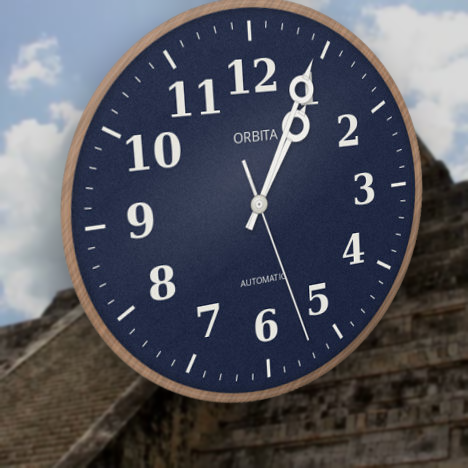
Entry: 1:04:27
